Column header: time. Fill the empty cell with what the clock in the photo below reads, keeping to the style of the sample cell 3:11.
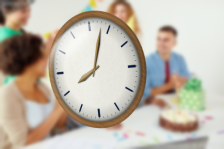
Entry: 8:03
